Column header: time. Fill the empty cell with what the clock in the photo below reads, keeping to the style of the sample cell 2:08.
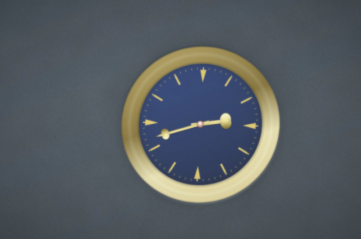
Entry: 2:42
